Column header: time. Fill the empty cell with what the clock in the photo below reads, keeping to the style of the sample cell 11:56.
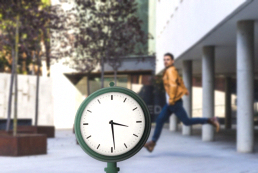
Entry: 3:29
